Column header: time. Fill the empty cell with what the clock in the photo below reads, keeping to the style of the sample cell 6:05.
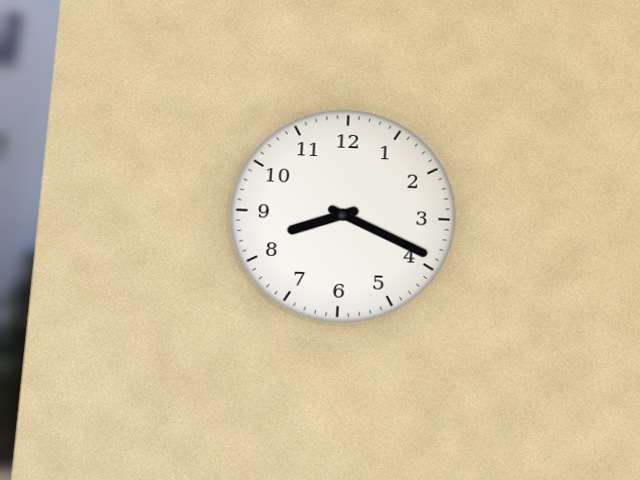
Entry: 8:19
